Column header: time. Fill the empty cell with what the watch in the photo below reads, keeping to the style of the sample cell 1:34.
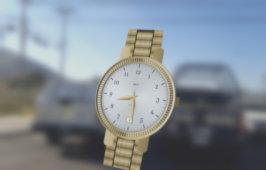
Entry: 8:29
